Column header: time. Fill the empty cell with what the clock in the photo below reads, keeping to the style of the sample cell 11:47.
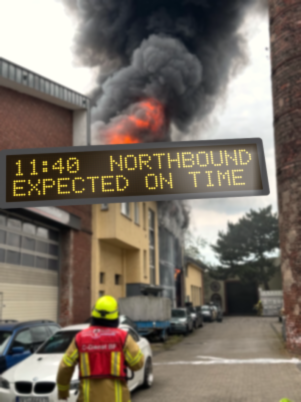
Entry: 11:40
